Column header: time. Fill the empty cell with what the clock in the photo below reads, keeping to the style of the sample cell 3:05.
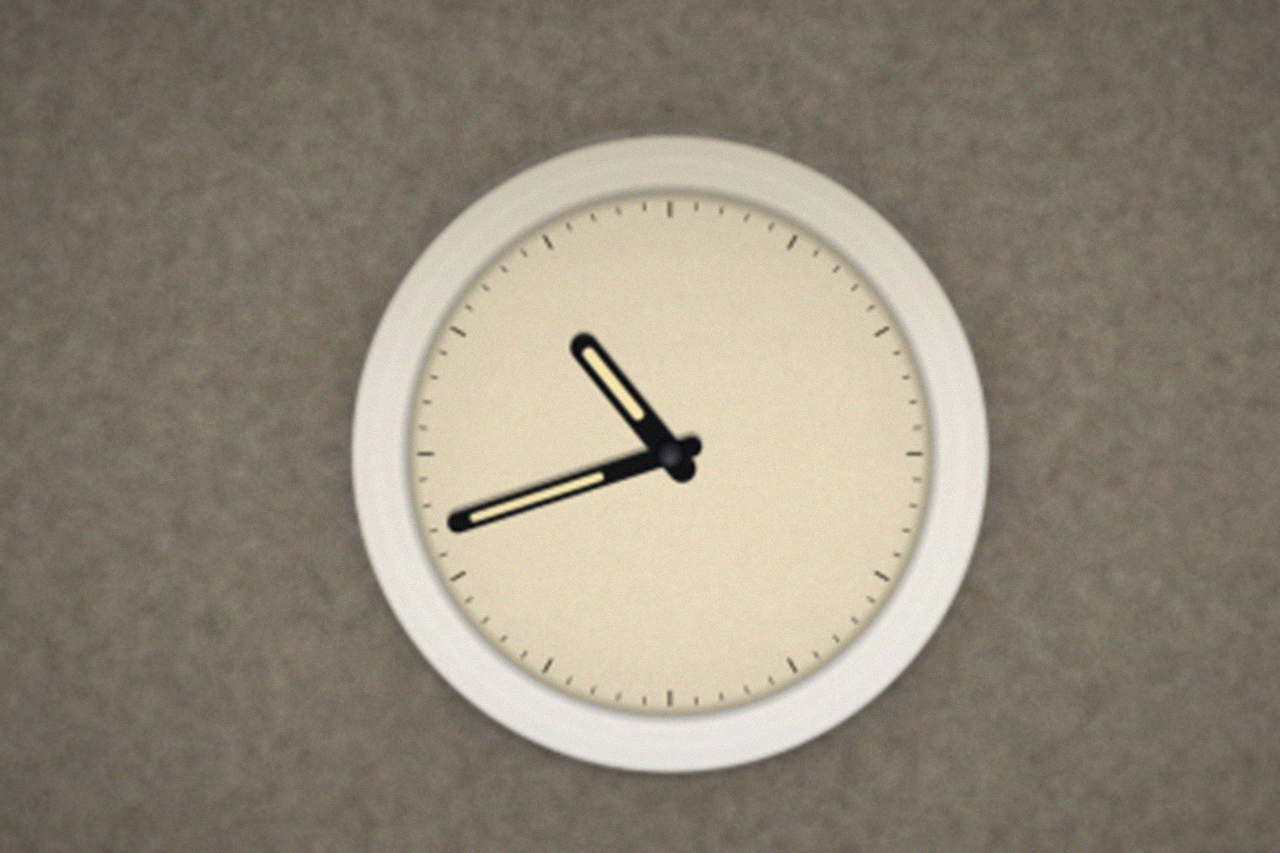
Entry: 10:42
